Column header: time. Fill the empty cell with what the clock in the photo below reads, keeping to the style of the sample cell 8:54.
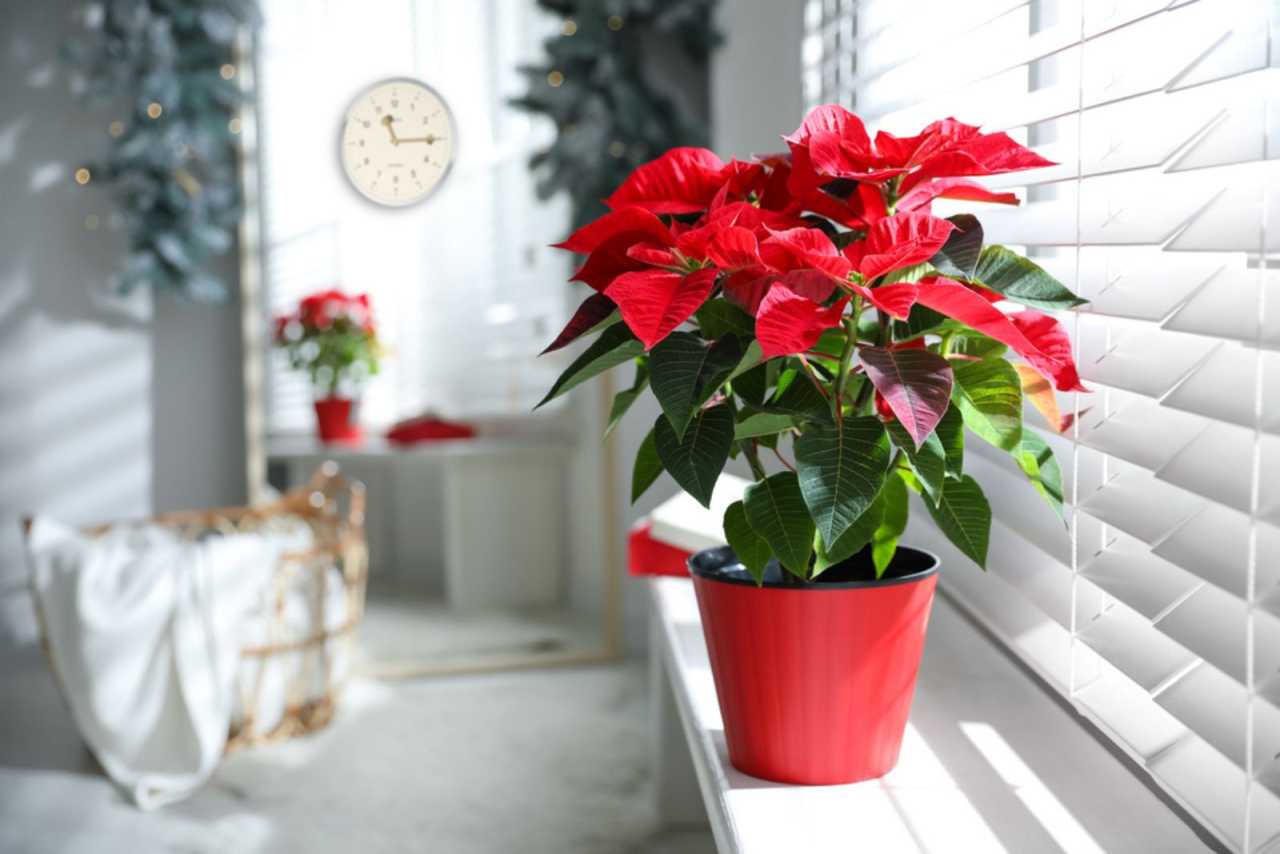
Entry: 11:15
